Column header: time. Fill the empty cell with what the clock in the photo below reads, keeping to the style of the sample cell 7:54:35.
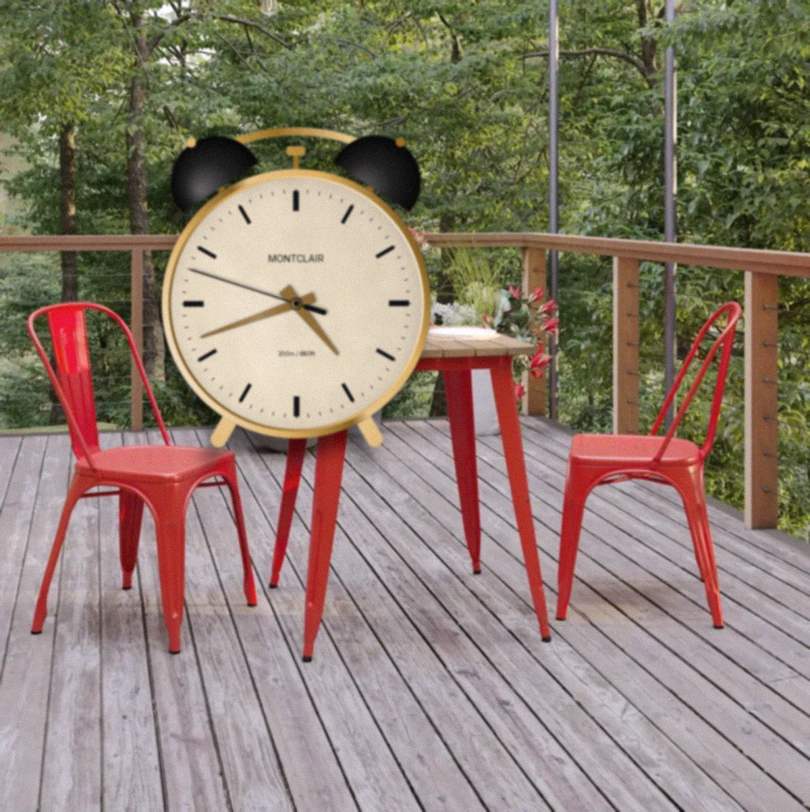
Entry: 4:41:48
